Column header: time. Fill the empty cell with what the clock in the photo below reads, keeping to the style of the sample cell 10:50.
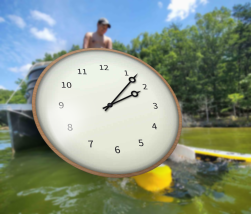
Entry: 2:07
